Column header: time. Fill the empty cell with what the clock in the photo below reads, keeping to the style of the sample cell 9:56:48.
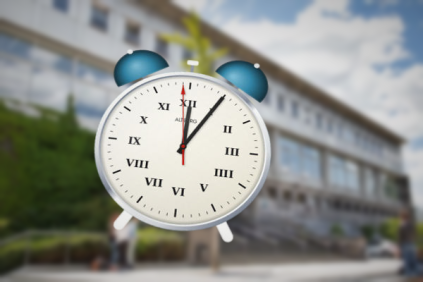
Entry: 12:04:59
